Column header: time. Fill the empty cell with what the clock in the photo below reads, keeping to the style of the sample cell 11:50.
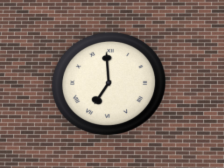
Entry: 6:59
